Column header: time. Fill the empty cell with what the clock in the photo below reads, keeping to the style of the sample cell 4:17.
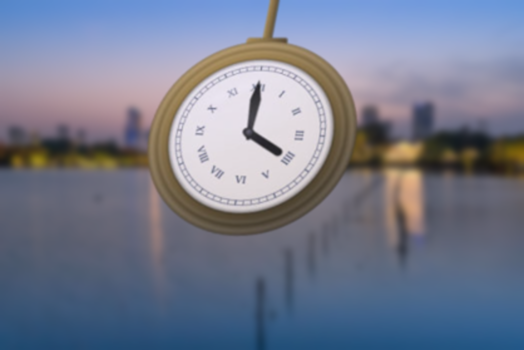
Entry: 4:00
